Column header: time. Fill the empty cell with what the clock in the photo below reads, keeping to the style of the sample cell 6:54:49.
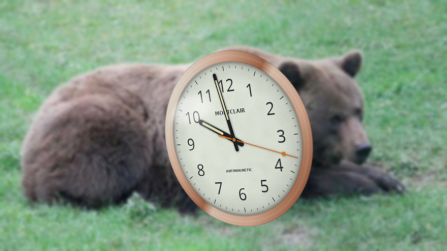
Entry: 9:58:18
